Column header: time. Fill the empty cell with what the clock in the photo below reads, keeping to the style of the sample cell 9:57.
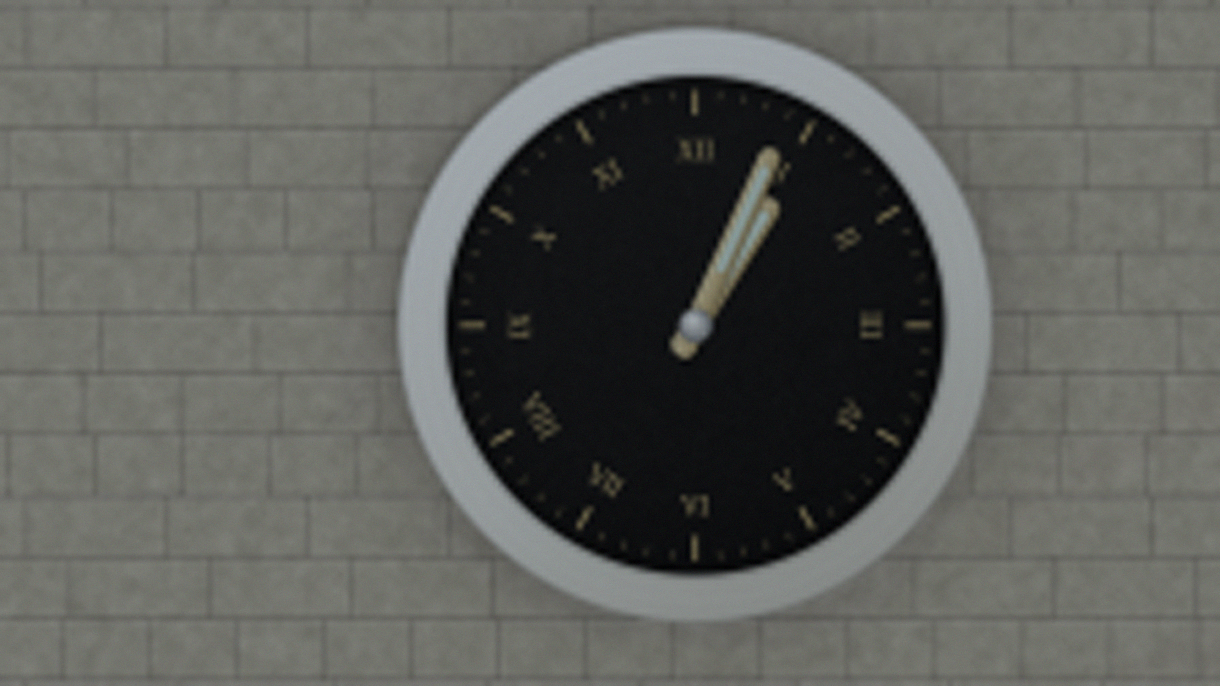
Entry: 1:04
